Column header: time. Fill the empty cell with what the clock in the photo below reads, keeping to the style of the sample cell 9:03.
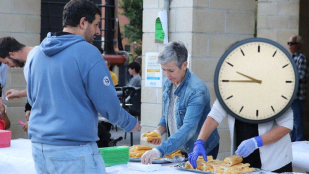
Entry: 9:45
